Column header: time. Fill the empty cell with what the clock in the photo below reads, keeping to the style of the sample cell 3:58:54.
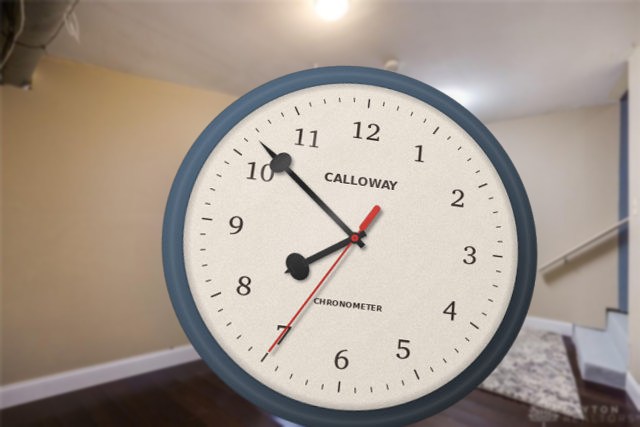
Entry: 7:51:35
